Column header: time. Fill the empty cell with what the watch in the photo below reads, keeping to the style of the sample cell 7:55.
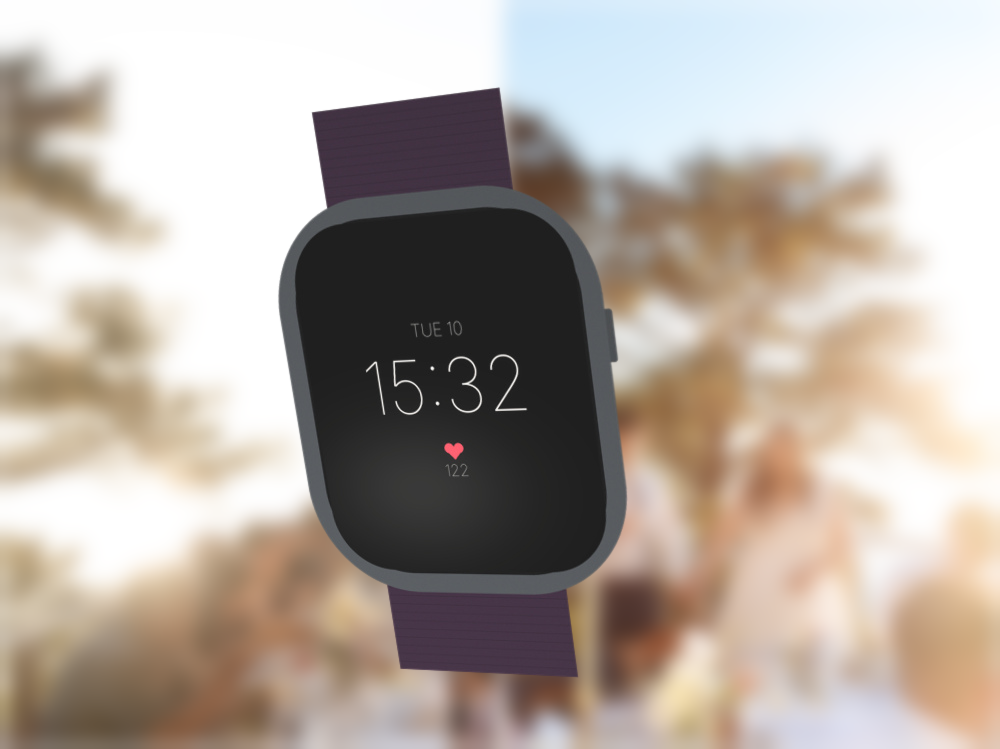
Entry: 15:32
